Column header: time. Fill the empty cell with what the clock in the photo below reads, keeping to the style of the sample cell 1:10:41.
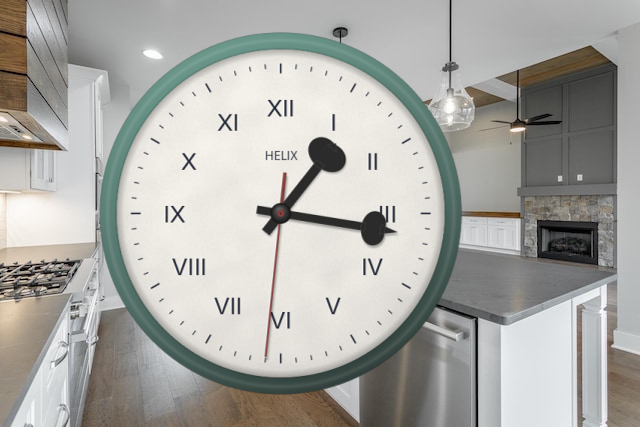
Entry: 1:16:31
